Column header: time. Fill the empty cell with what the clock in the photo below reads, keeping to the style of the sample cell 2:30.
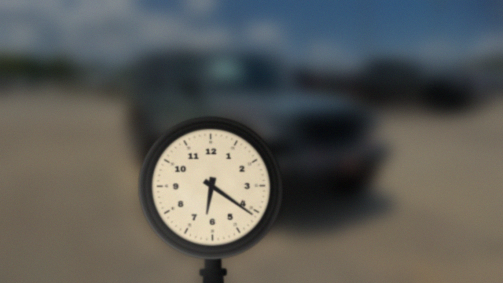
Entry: 6:21
